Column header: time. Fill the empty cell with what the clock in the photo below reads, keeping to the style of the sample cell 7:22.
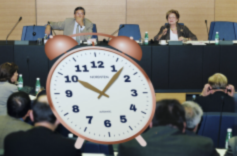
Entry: 10:07
